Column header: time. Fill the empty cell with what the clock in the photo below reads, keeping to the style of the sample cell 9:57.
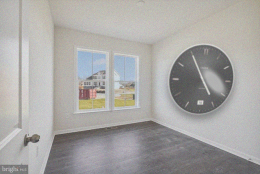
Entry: 4:55
